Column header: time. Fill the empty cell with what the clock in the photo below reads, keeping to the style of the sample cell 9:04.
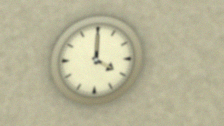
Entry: 4:00
